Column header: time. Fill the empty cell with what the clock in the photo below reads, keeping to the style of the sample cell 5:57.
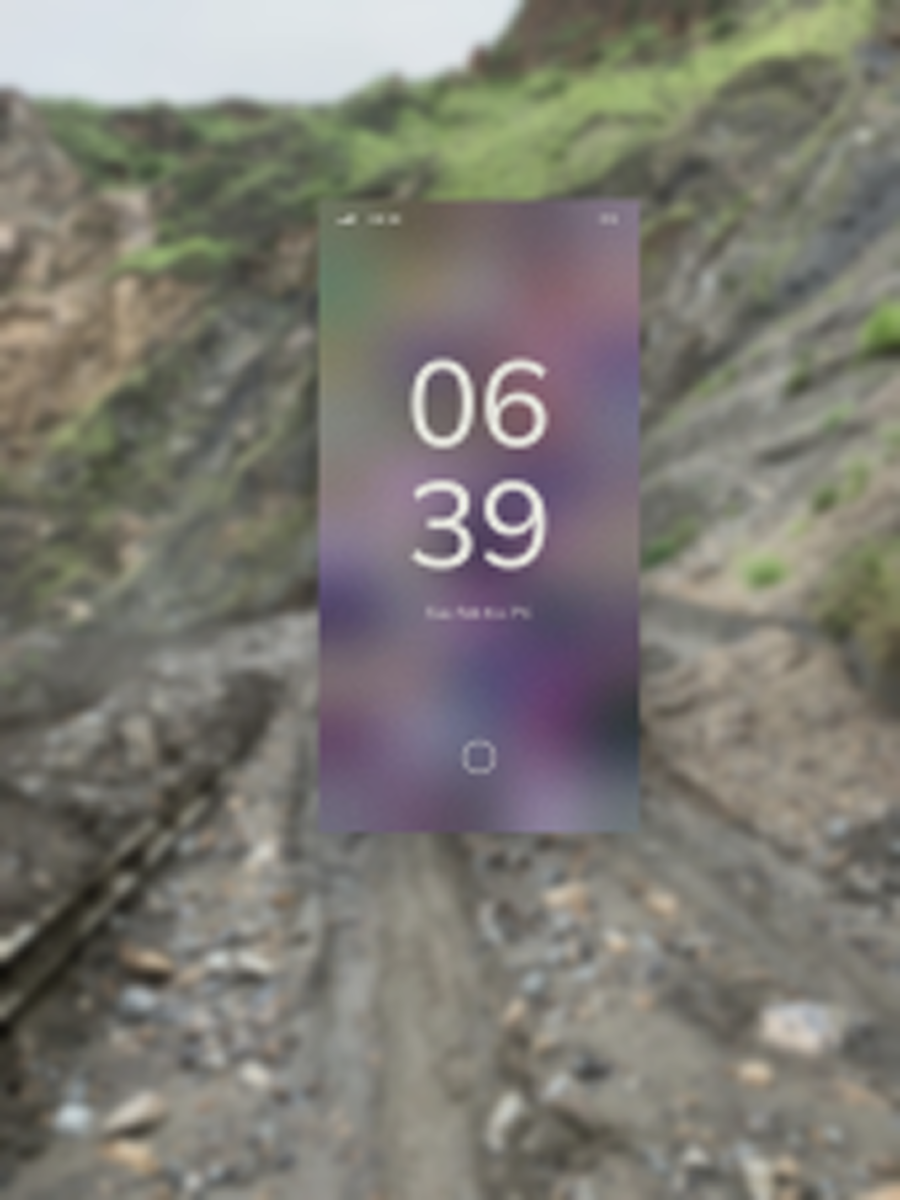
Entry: 6:39
